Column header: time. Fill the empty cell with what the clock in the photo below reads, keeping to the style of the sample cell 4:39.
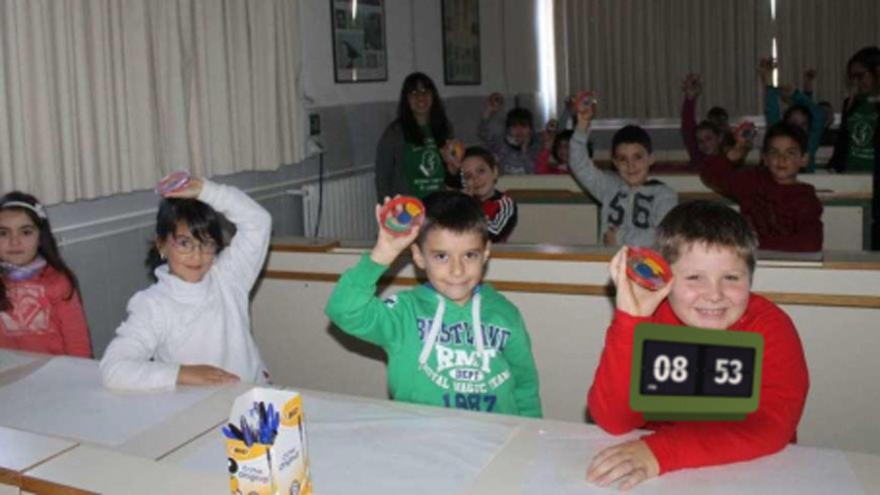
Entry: 8:53
